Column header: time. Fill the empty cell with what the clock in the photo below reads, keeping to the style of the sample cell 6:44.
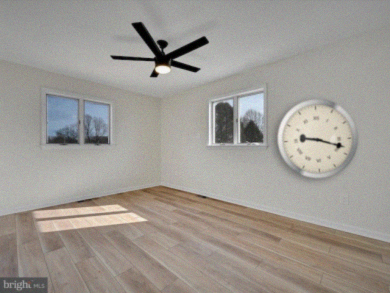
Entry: 9:18
